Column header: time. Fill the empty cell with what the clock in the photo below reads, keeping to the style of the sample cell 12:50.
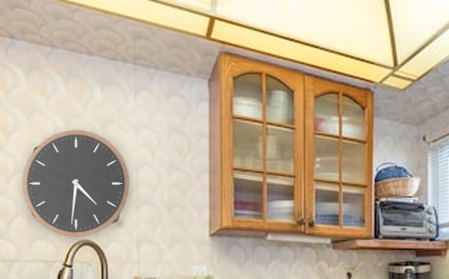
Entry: 4:31
